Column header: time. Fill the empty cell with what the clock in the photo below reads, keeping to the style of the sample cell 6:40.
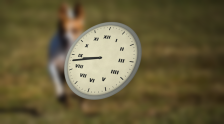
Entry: 8:43
